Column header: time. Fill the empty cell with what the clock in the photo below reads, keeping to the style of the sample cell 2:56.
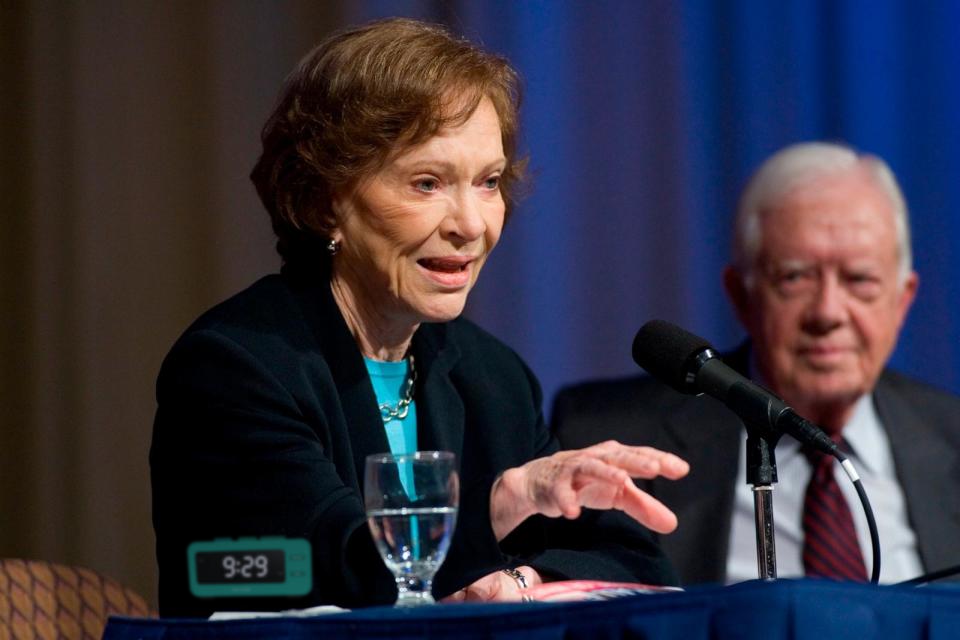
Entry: 9:29
